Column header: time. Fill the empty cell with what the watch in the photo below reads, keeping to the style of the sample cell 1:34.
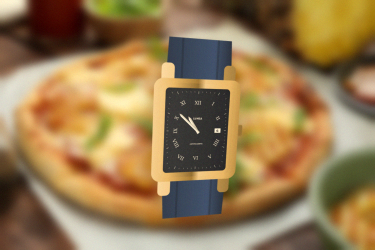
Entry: 10:52
